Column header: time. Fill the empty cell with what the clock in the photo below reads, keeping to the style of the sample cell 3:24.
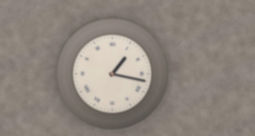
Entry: 1:17
